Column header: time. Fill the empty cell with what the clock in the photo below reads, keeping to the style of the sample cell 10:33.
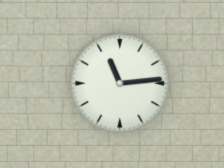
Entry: 11:14
